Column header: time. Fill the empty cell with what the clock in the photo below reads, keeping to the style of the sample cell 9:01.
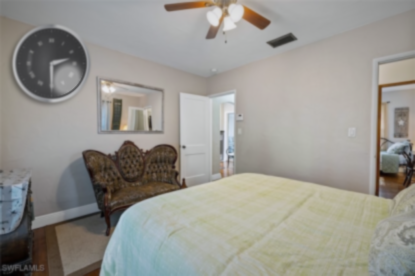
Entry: 2:30
